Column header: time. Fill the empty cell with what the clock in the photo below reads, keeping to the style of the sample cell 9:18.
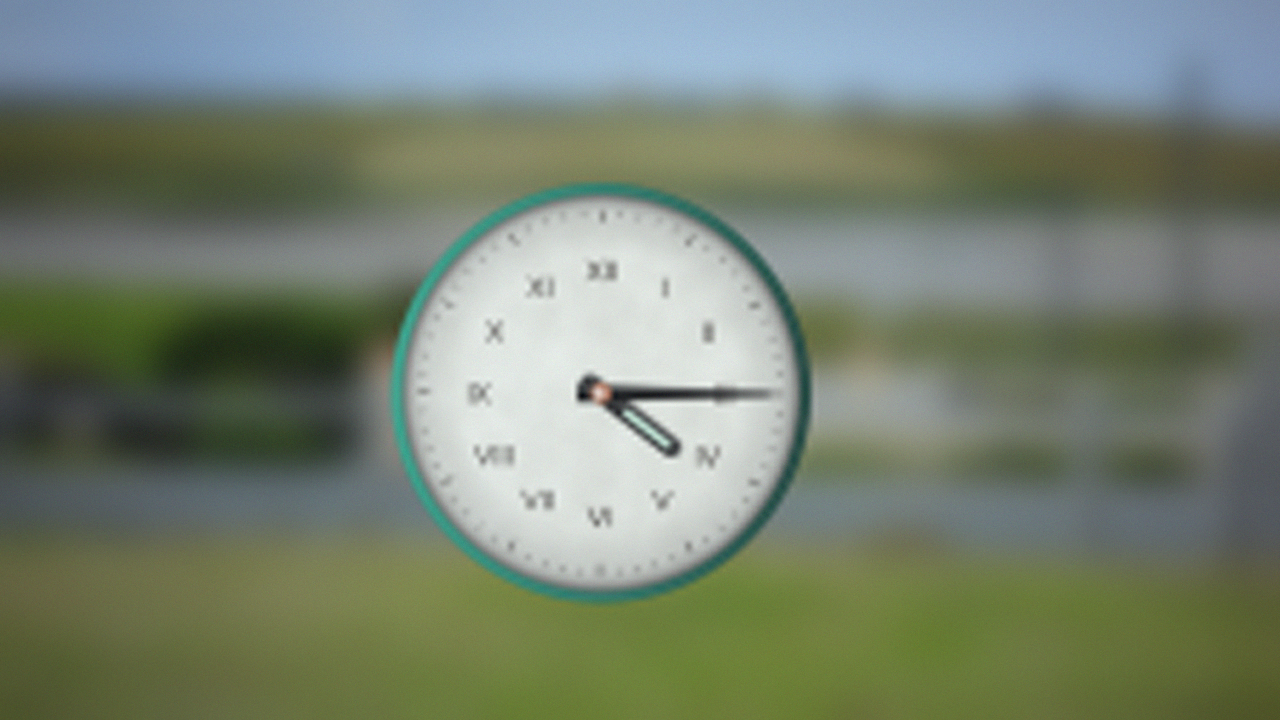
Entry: 4:15
